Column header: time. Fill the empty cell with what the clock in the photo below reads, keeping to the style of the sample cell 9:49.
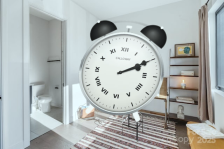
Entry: 2:10
